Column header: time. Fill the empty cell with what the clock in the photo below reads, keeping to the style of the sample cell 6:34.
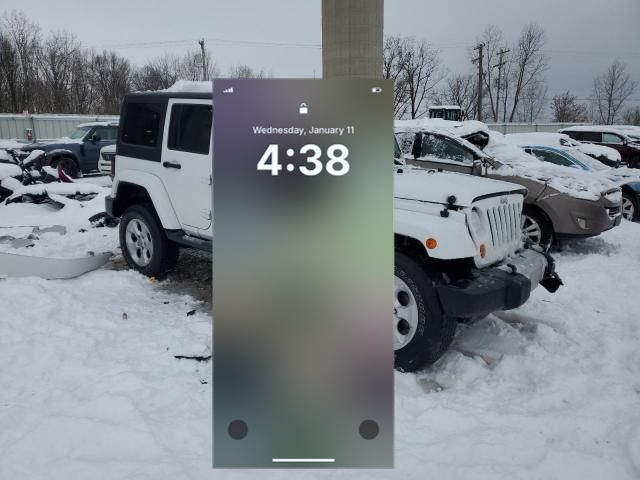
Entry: 4:38
